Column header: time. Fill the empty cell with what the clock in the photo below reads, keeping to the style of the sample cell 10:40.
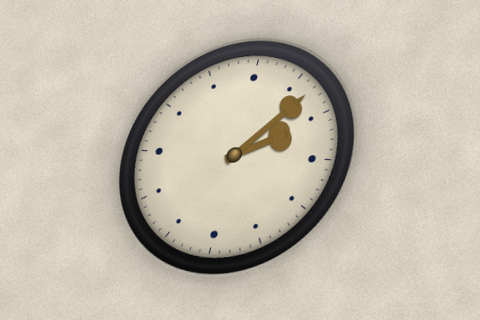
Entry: 2:07
